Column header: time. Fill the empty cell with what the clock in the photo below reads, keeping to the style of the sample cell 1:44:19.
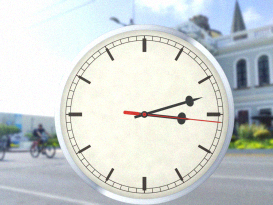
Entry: 3:12:16
